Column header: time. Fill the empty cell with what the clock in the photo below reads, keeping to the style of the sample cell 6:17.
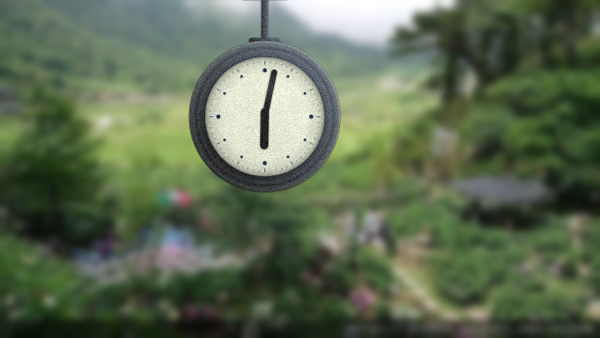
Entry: 6:02
